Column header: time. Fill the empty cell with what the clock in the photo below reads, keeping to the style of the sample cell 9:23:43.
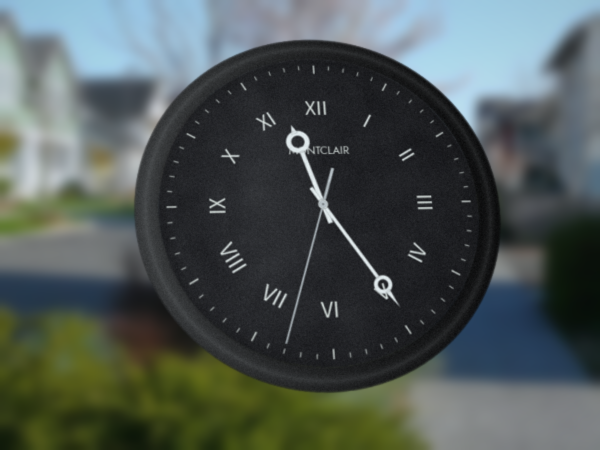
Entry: 11:24:33
